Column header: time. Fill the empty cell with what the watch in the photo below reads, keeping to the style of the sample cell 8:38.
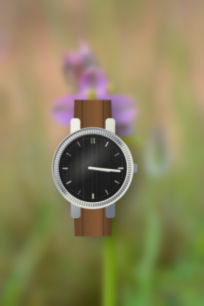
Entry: 3:16
